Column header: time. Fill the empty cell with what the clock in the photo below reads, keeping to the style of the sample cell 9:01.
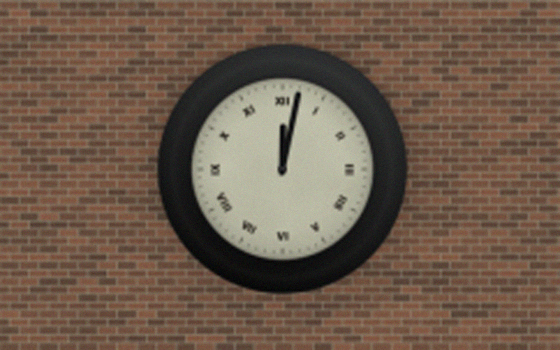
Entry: 12:02
